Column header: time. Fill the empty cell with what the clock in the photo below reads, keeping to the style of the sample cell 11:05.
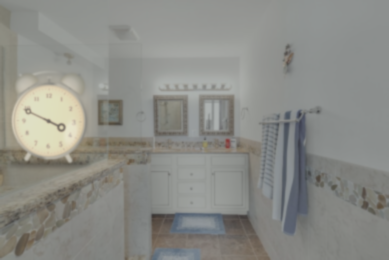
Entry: 3:49
